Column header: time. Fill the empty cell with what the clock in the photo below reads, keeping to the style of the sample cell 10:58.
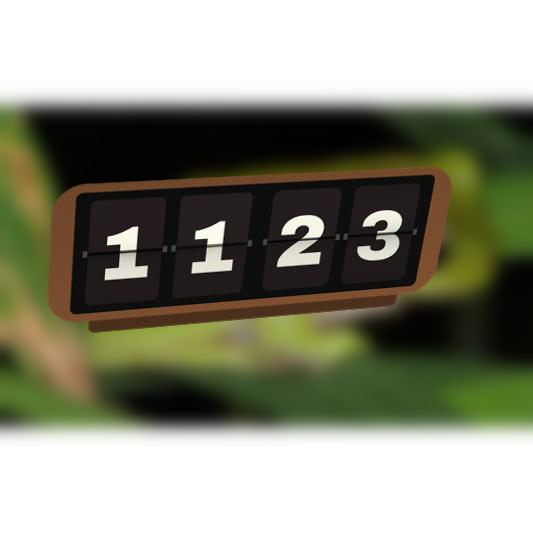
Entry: 11:23
